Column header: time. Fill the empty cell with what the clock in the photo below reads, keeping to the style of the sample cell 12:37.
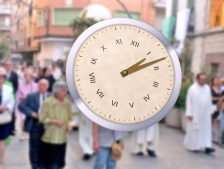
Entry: 1:08
